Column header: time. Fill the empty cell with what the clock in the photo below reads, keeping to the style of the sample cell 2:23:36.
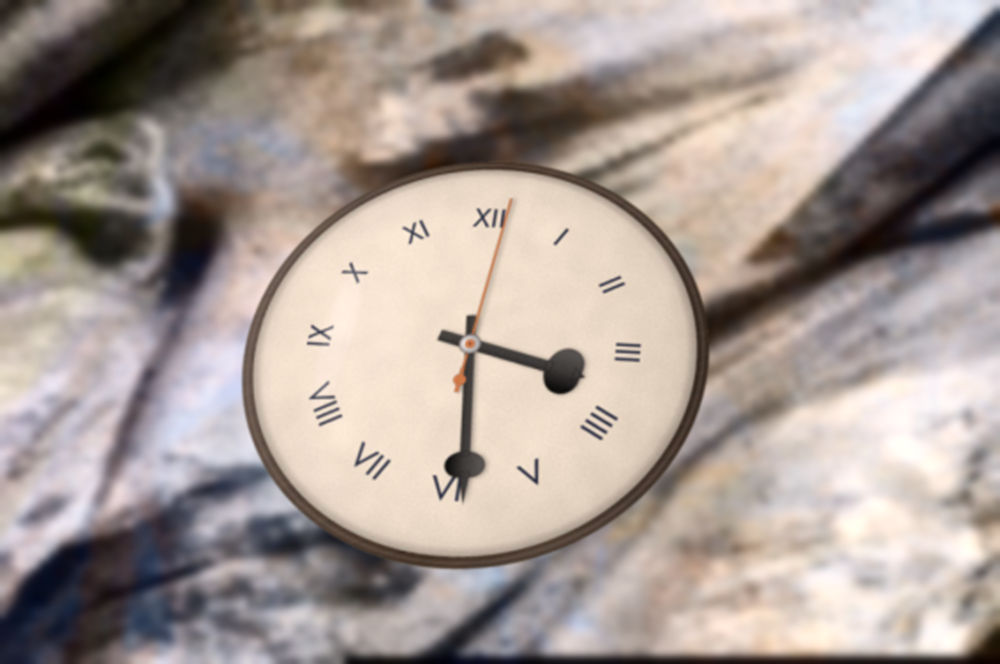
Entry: 3:29:01
